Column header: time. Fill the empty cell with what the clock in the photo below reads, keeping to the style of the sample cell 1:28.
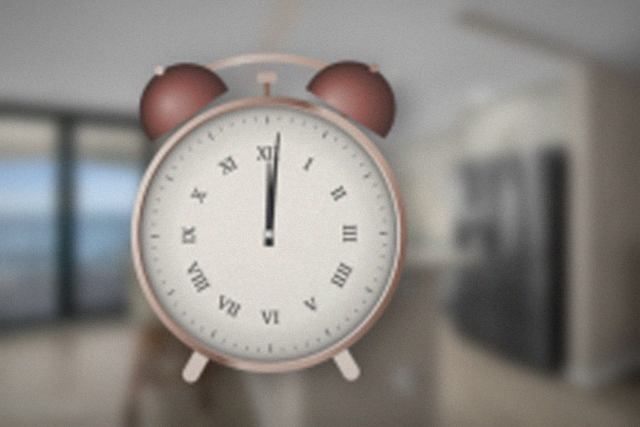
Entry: 12:01
